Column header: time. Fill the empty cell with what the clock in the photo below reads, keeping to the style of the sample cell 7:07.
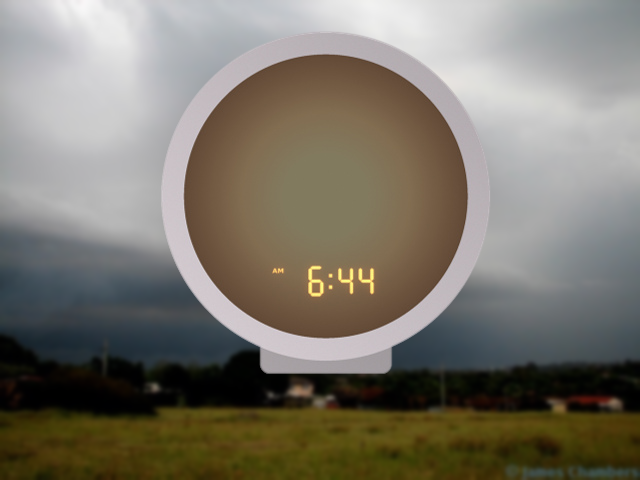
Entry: 6:44
